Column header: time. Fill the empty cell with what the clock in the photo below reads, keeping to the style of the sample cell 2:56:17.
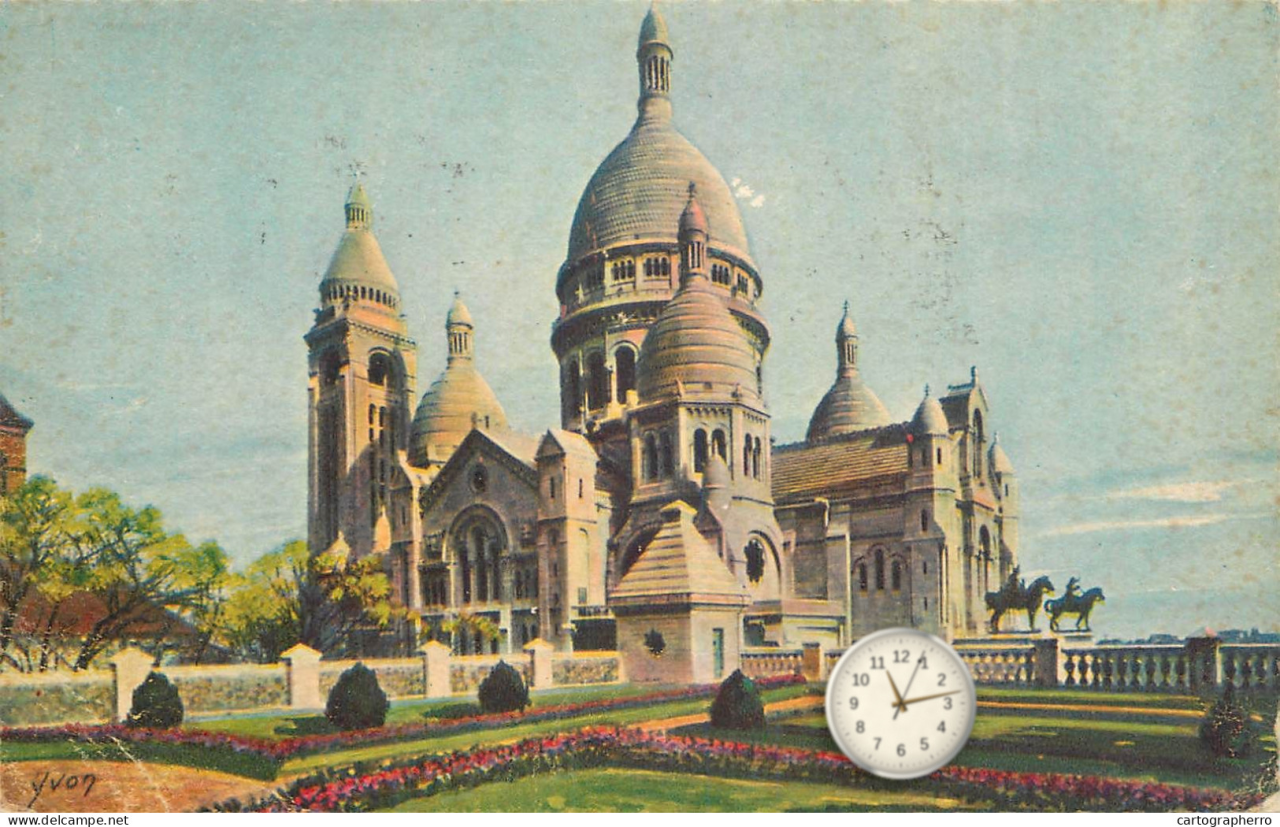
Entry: 11:13:04
